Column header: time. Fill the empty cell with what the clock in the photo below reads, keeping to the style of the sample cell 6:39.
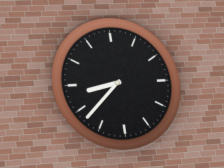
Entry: 8:38
